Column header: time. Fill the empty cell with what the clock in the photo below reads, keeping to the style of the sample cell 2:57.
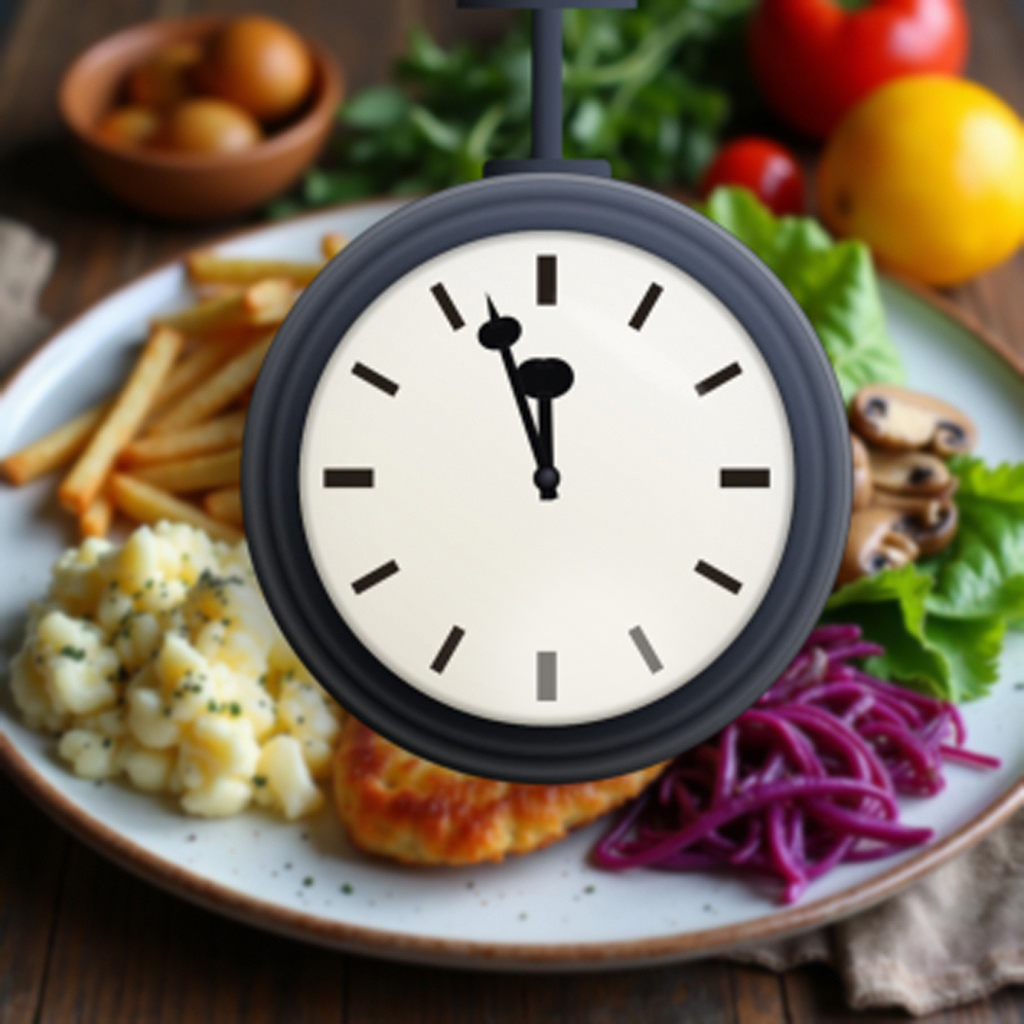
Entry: 11:57
